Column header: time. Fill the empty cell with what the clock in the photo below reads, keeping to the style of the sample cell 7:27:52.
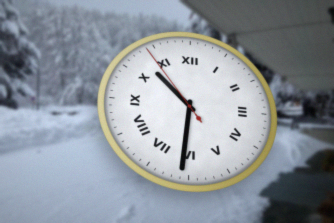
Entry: 10:30:54
